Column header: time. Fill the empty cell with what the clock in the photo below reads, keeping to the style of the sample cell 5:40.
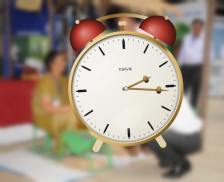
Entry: 2:16
